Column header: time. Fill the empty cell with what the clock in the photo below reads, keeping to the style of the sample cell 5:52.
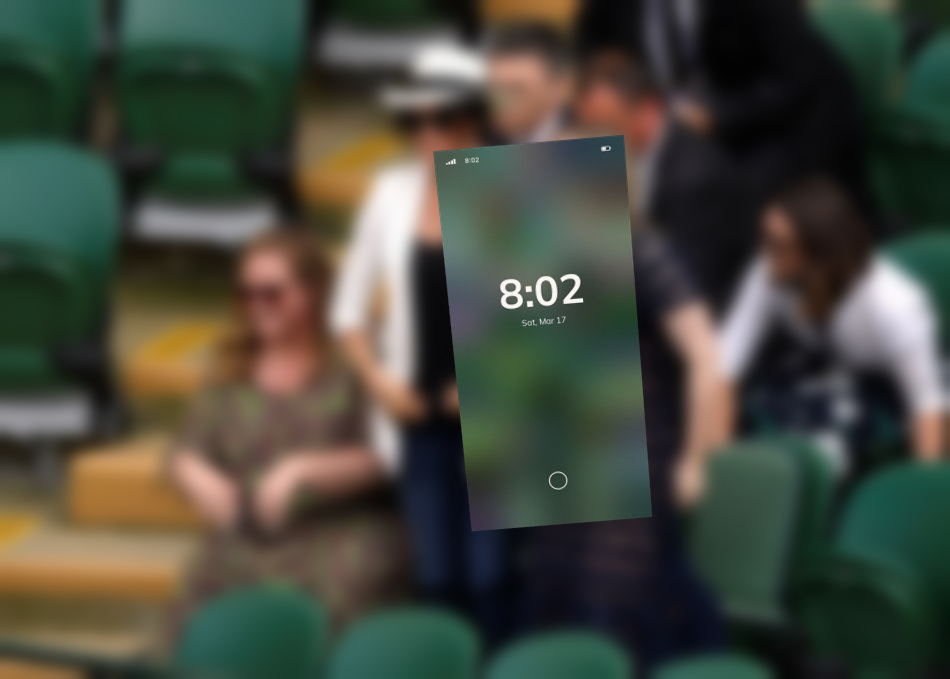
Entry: 8:02
